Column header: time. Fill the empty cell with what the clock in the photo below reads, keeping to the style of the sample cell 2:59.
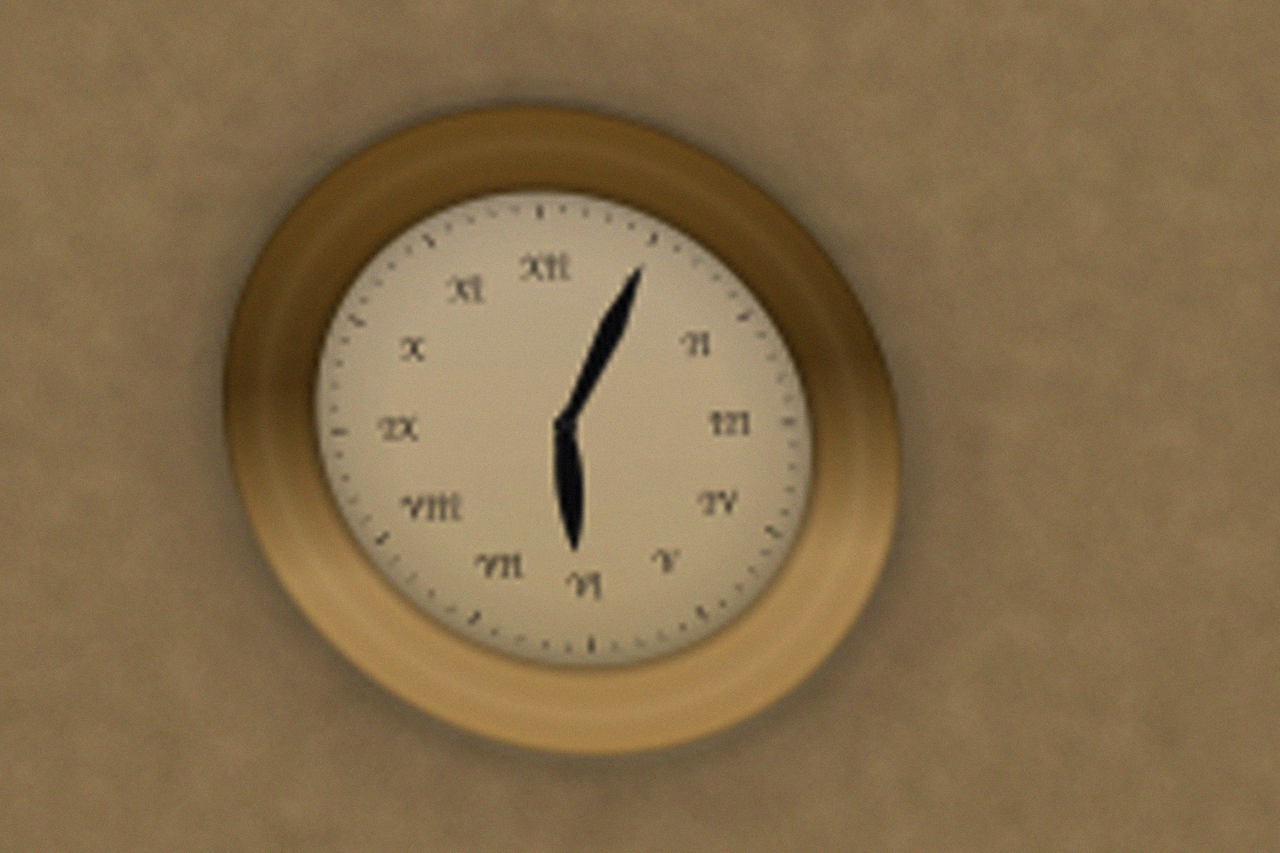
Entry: 6:05
